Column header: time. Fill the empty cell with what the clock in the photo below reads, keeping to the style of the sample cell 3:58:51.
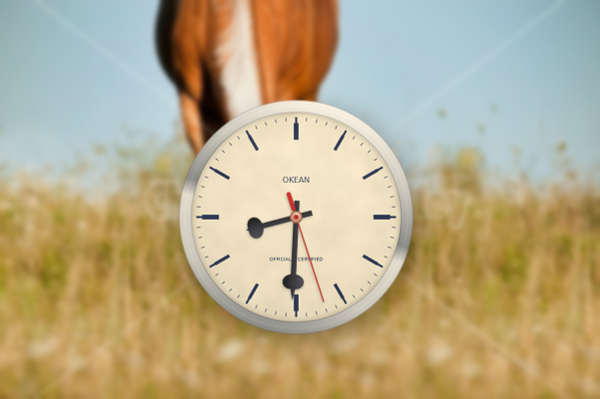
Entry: 8:30:27
